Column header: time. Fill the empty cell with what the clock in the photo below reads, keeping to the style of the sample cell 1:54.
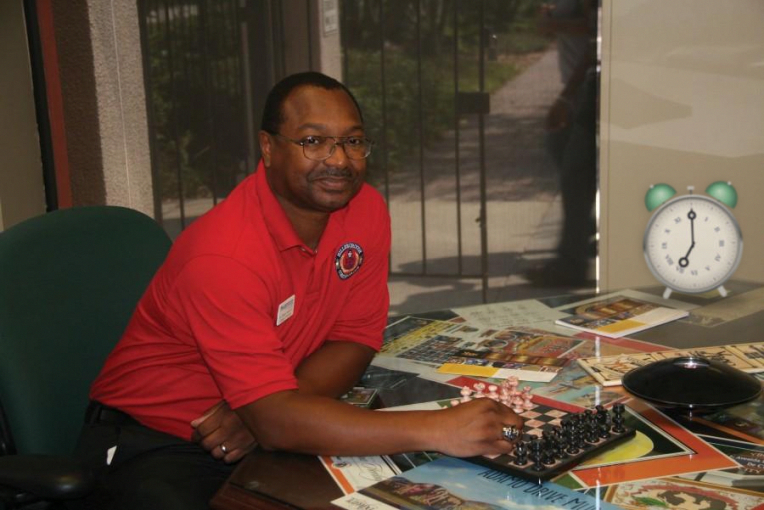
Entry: 7:00
